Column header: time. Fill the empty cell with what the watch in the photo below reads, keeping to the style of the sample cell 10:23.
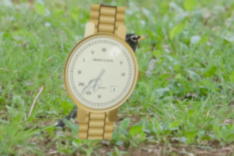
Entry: 6:37
